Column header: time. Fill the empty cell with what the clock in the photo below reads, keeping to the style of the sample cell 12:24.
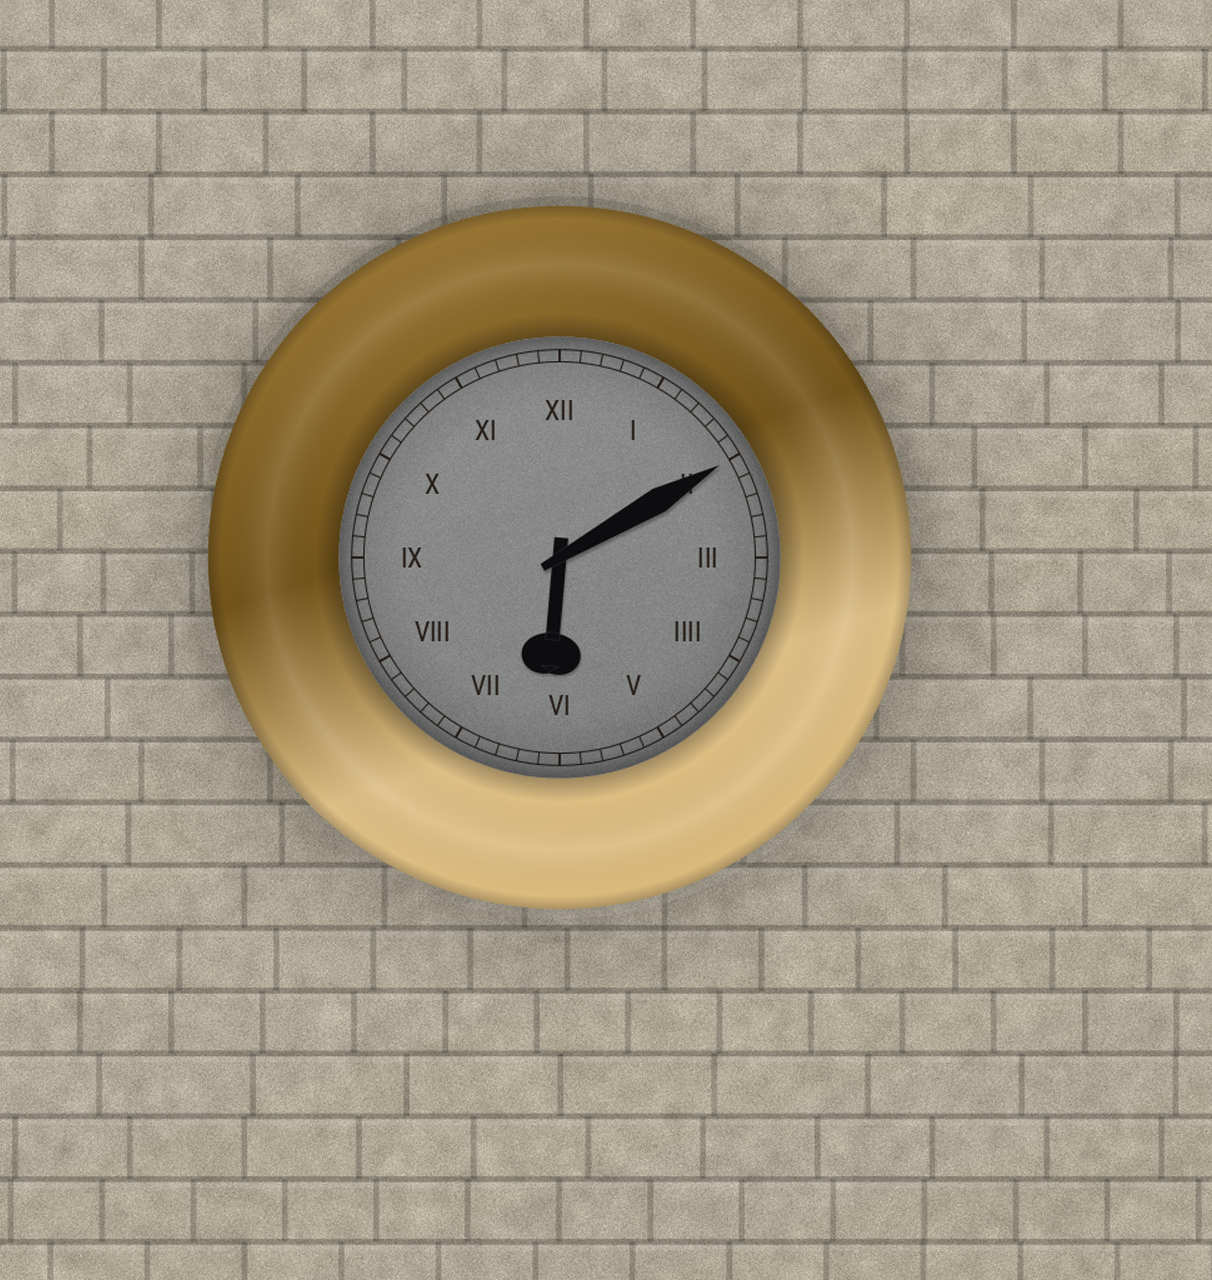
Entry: 6:10
